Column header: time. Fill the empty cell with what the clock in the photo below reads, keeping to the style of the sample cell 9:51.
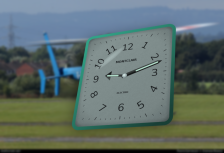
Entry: 9:12
